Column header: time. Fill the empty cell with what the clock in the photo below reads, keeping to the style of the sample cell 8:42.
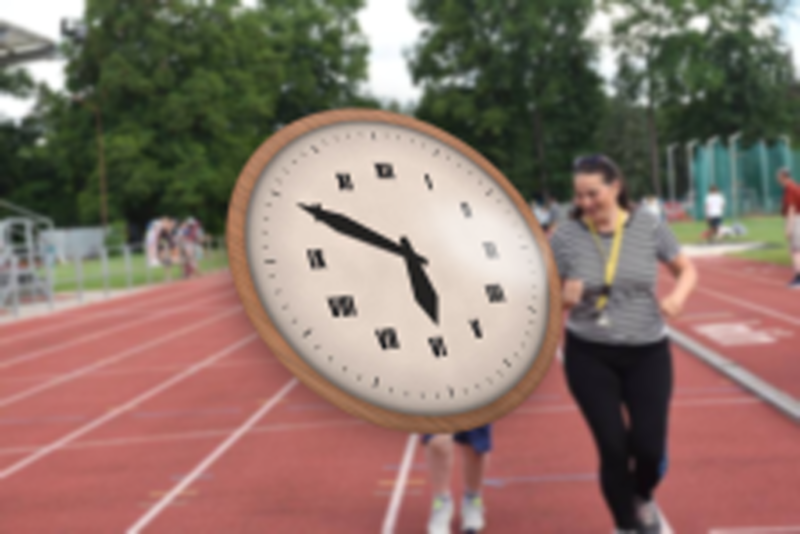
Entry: 5:50
